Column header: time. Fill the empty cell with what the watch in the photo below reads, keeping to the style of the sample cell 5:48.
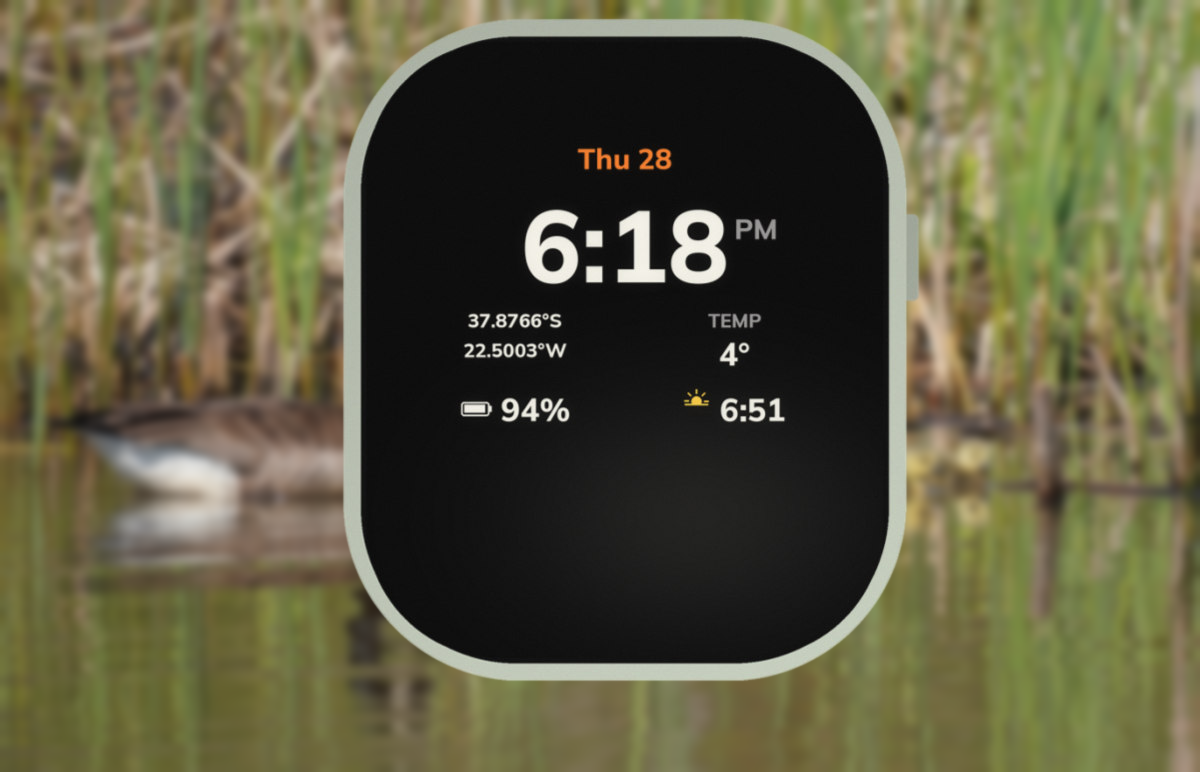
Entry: 6:18
